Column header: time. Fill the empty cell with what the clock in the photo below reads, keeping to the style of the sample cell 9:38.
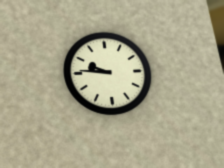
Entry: 9:46
